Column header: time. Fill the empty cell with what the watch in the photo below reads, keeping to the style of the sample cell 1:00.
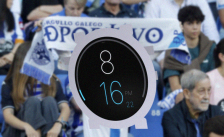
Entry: 8:16
